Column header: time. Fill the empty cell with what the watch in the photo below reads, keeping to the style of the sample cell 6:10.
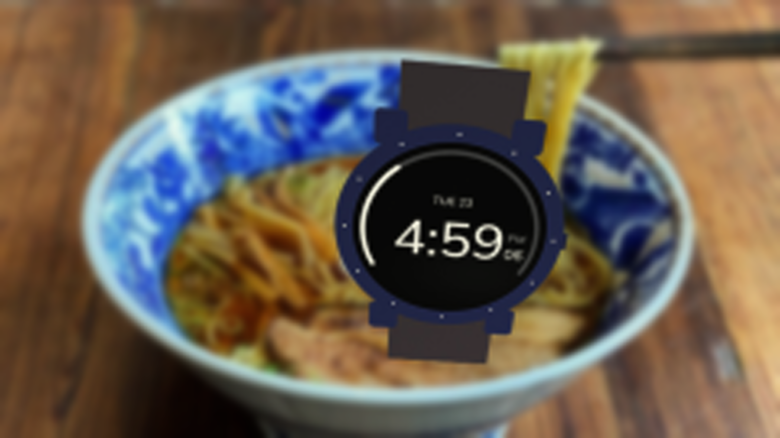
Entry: 4:59
